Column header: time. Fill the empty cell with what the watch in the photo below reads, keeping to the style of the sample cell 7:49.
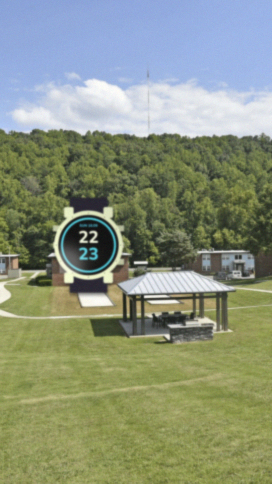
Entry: 22:23
